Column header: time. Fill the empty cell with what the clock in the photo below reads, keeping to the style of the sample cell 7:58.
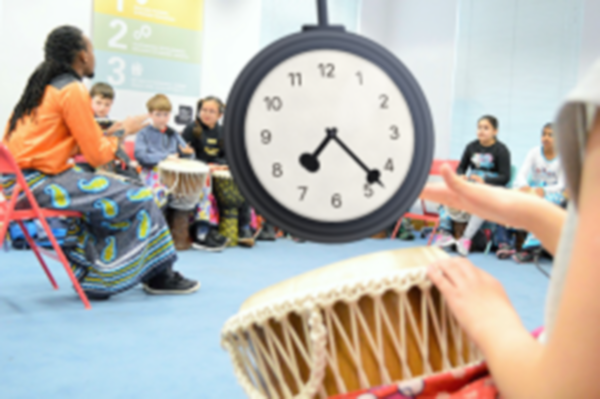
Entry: 7:23
